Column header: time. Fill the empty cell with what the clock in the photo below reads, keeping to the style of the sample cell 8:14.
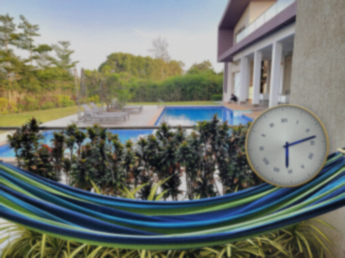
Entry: 6:13
